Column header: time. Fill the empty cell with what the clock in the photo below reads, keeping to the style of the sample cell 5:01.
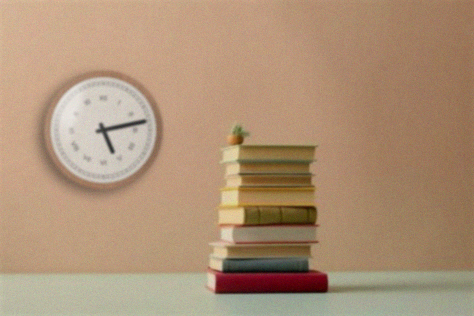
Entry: 5:13
